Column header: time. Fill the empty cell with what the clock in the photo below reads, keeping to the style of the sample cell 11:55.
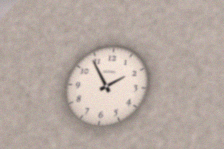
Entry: 1:54
